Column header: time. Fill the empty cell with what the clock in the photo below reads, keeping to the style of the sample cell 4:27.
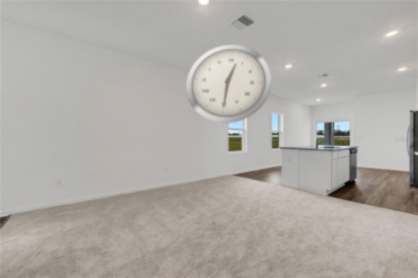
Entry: 12:30
